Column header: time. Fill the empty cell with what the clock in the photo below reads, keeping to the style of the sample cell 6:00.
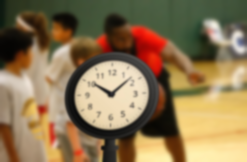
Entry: 10:08
